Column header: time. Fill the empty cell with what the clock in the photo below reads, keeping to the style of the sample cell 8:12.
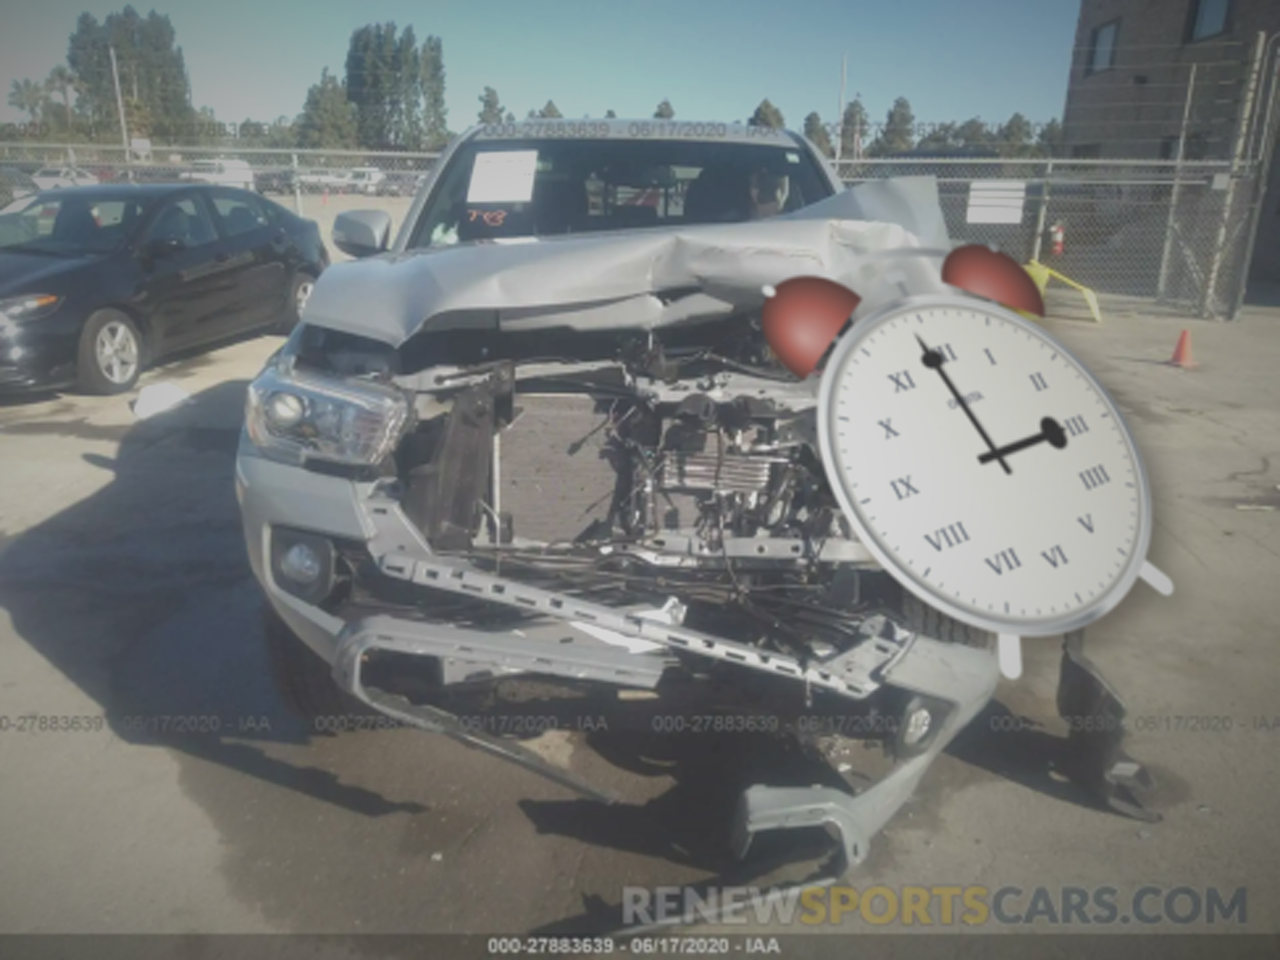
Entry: 2:59
